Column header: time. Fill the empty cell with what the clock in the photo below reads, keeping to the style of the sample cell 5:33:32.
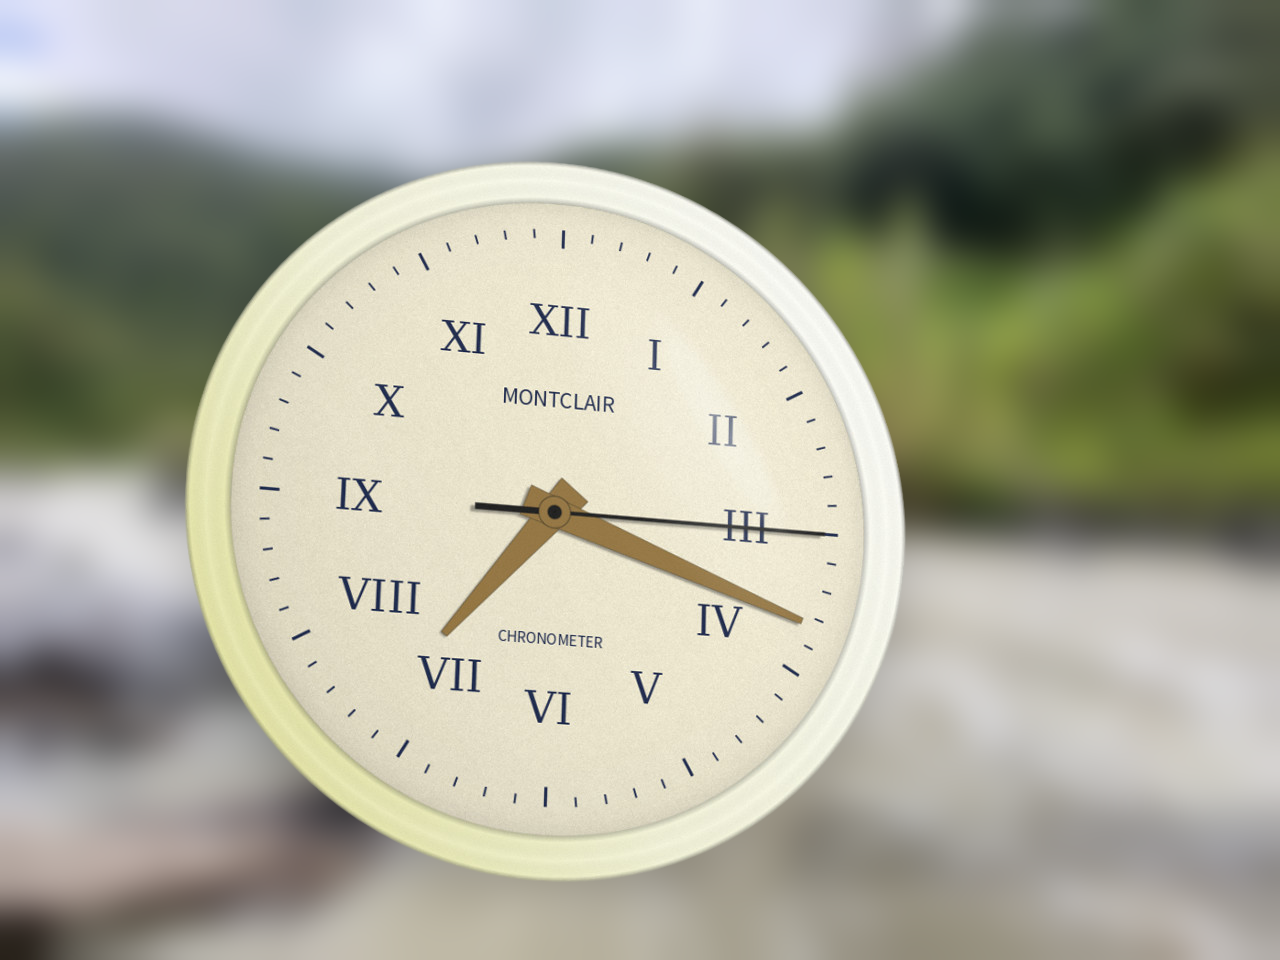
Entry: 7:18:15
